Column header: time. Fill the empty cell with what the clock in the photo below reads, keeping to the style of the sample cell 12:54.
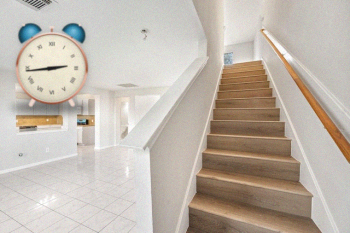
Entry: 2:44
